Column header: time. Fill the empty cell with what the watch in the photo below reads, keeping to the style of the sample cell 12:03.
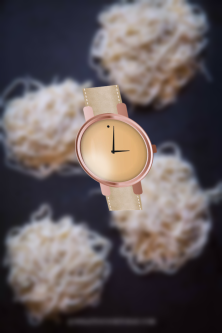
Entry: 3:02
